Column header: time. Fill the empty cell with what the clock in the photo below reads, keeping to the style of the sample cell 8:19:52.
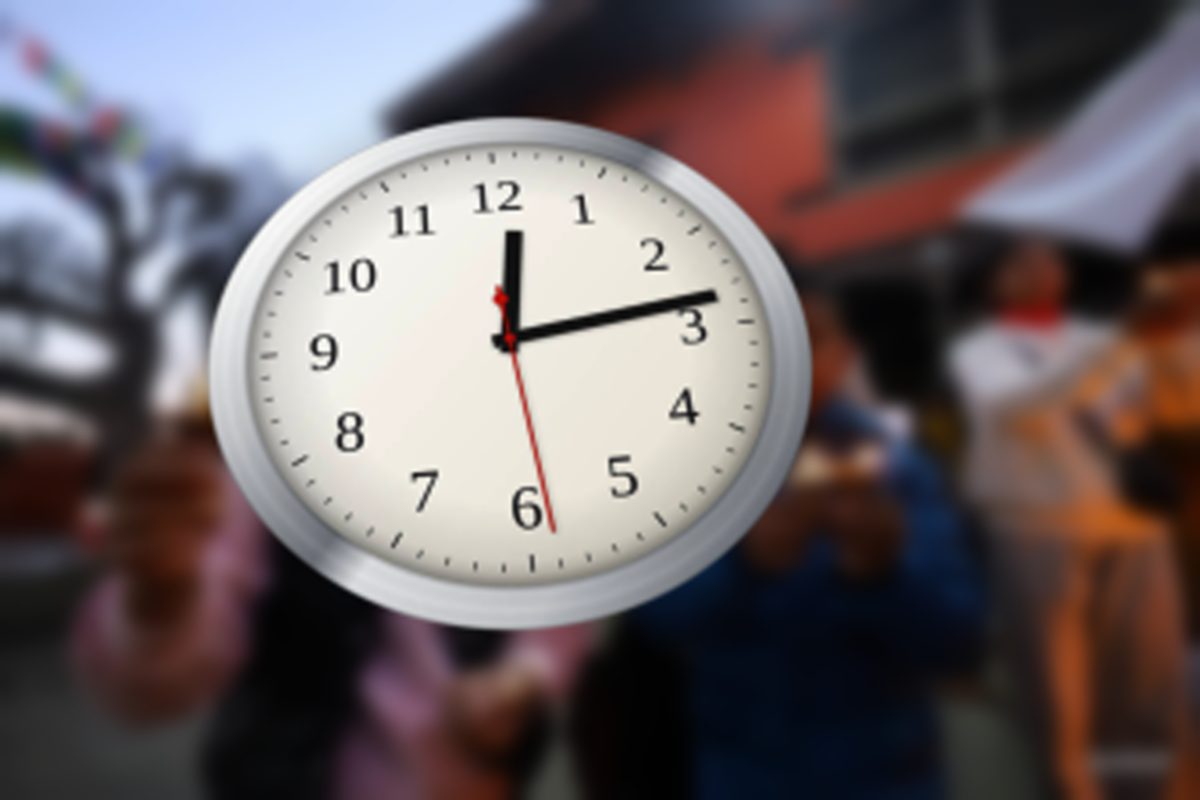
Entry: 12:13:29
